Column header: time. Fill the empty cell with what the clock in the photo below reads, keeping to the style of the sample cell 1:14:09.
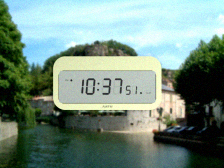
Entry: 10:37:51
